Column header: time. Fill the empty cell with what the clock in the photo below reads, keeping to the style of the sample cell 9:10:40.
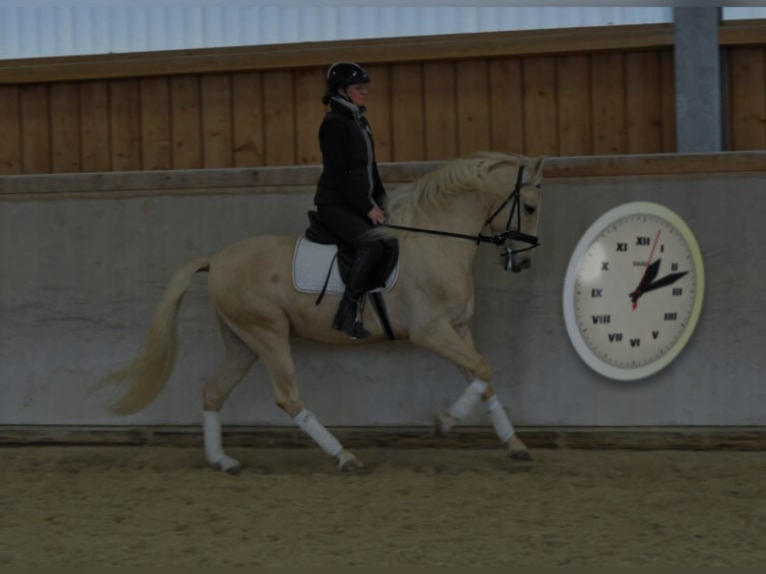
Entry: 1:12:03
